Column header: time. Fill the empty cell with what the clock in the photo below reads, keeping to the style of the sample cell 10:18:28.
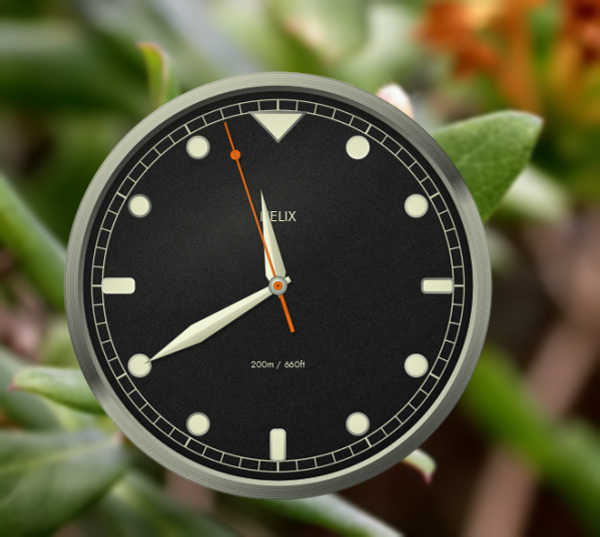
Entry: 11:39:57
